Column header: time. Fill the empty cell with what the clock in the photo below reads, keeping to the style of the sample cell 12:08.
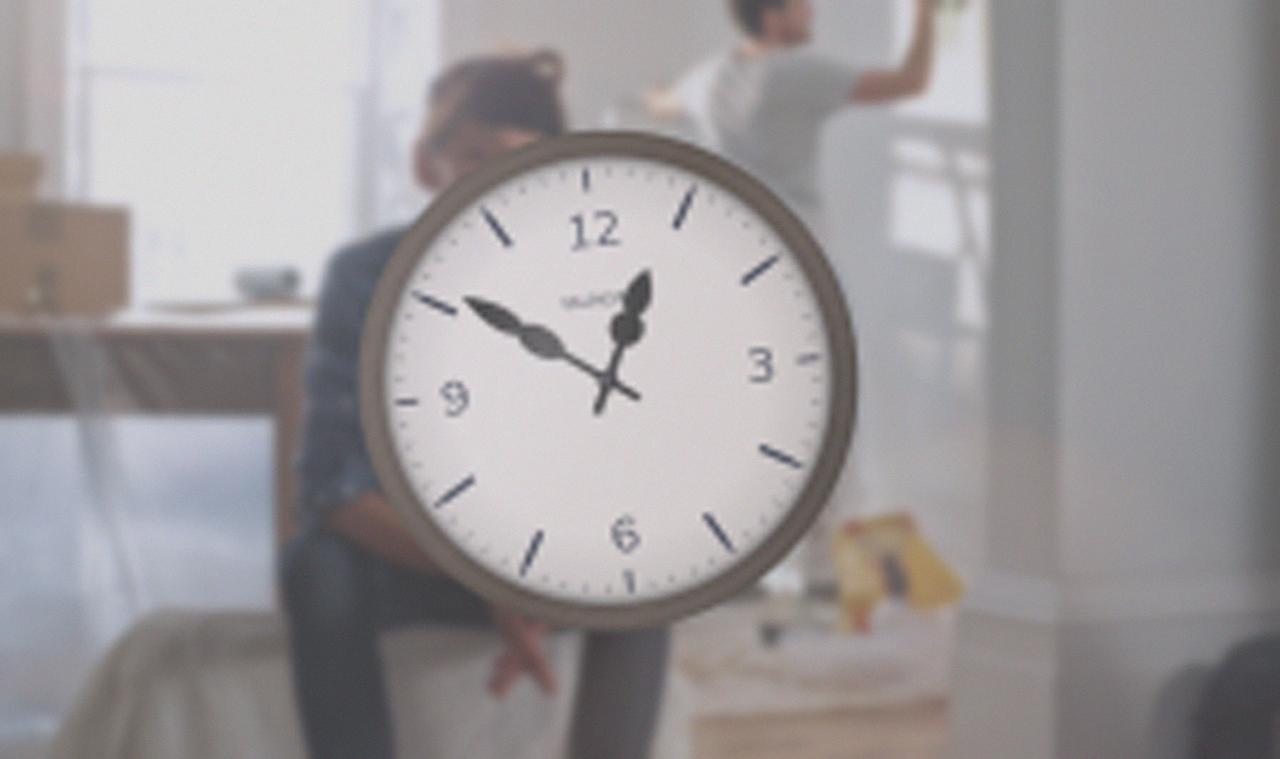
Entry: 12:51
